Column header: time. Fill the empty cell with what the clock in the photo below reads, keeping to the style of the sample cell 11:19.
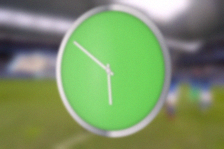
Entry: 5:51
